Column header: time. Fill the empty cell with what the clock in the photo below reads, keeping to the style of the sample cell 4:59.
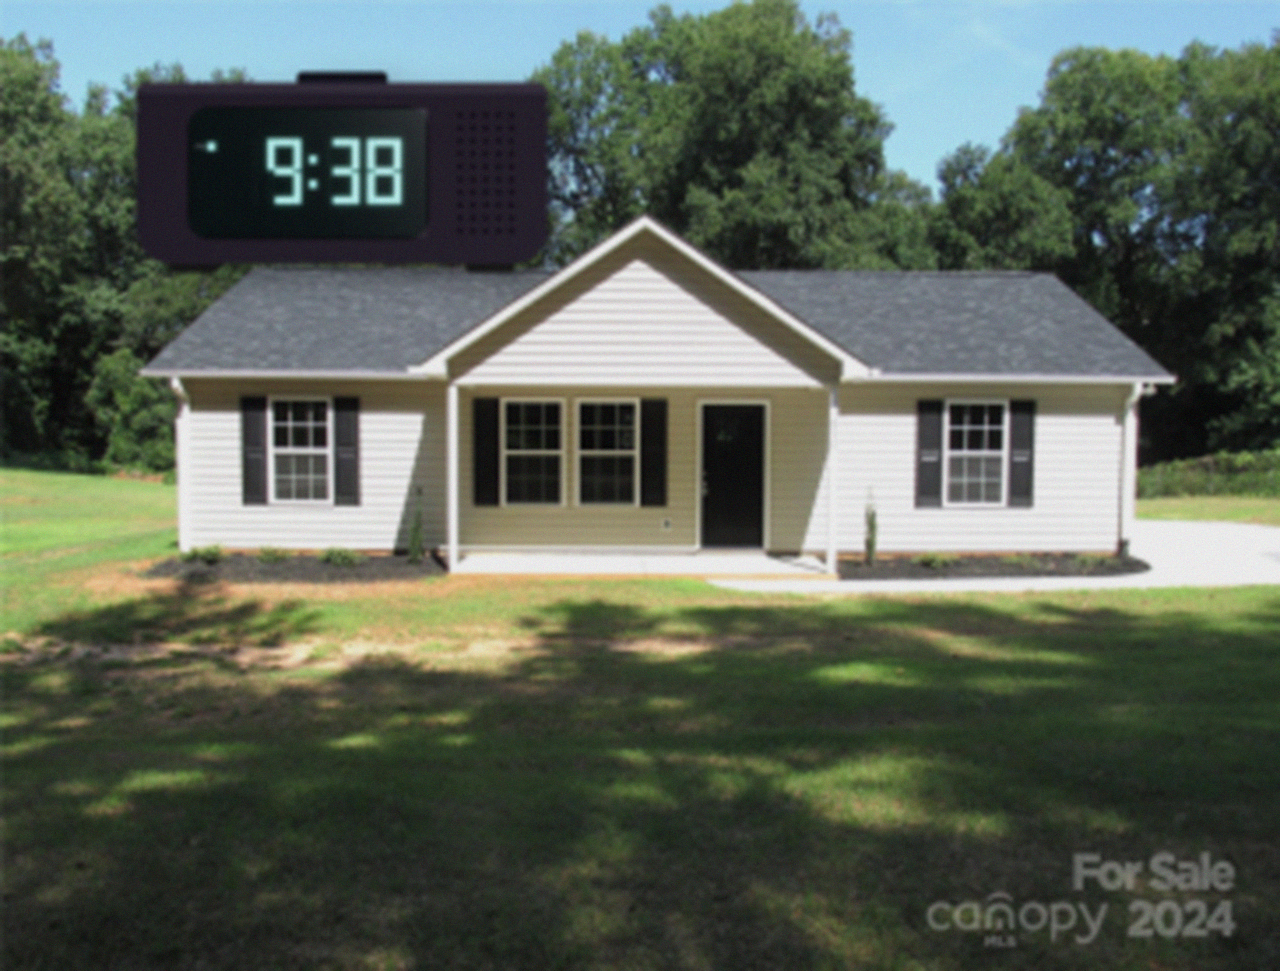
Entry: 9:38
